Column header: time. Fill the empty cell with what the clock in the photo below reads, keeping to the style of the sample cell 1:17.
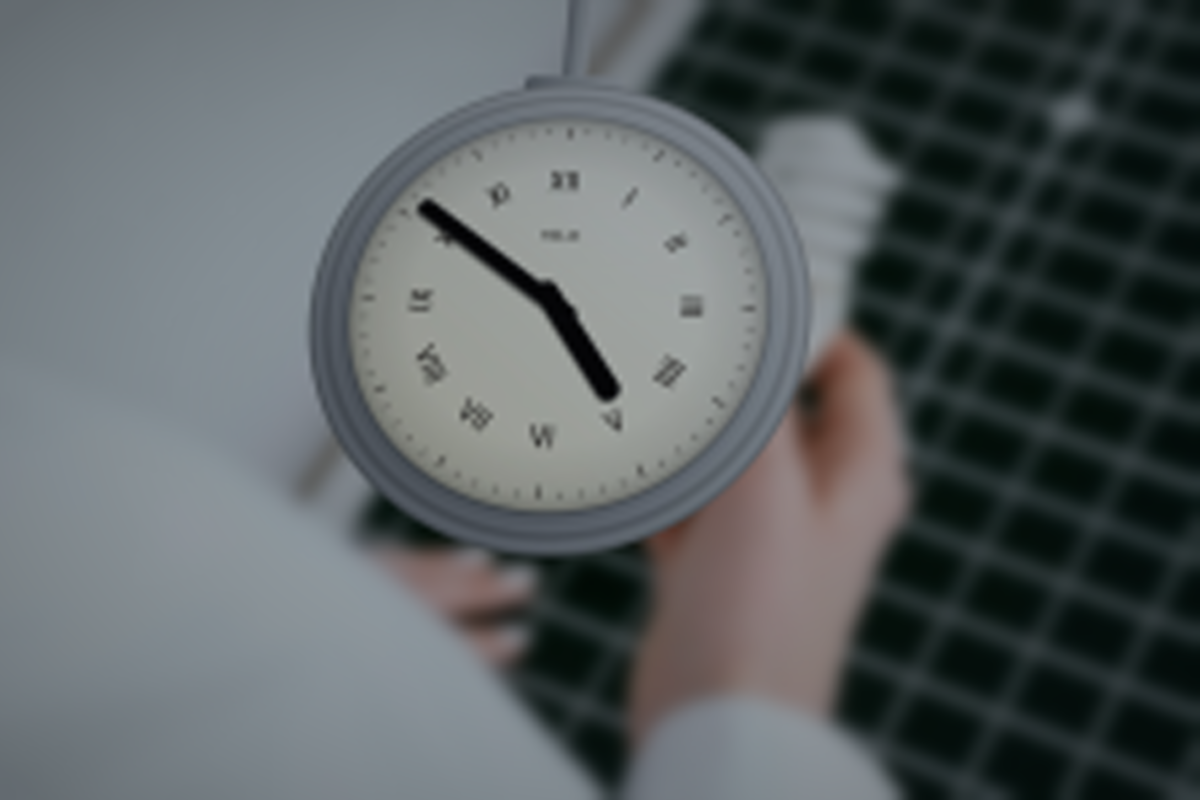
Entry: 4:51
